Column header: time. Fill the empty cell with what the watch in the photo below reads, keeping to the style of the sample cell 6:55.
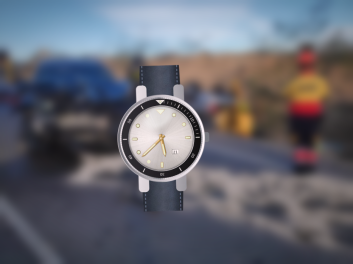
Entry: 5:38
